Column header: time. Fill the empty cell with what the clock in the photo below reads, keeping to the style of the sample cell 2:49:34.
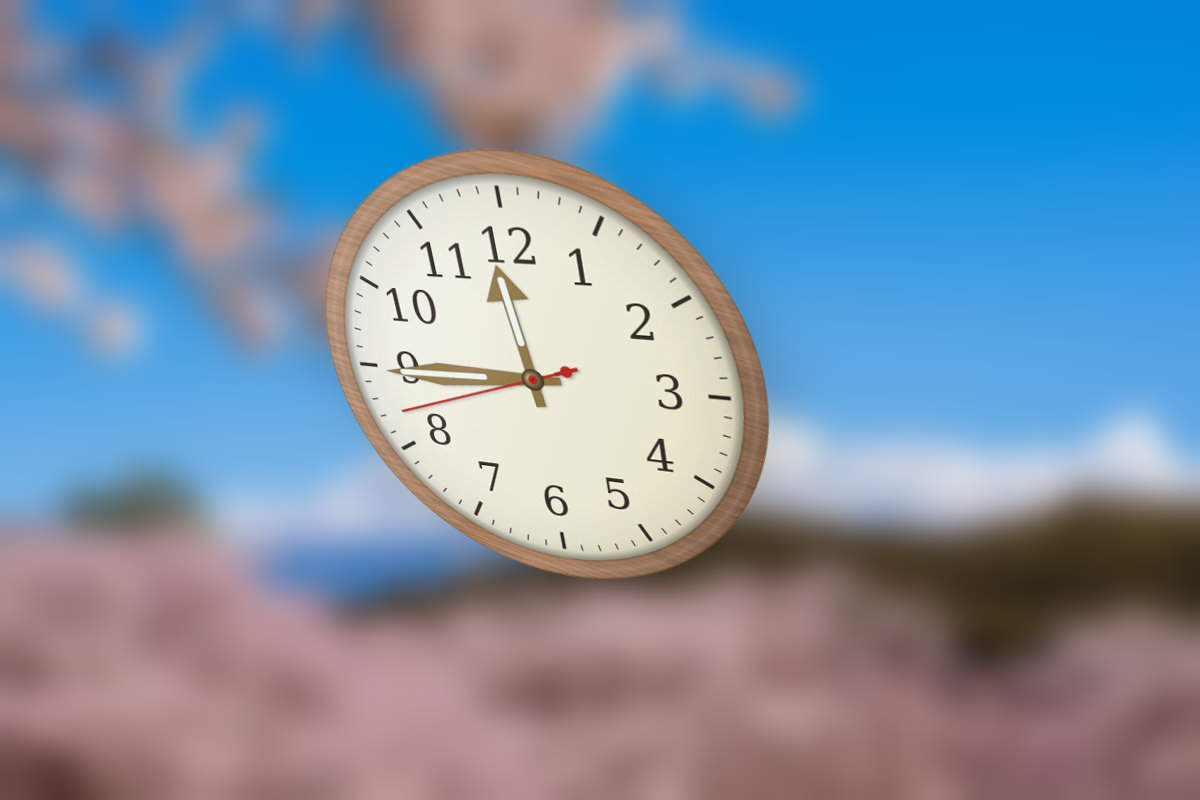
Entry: 11:44:42
